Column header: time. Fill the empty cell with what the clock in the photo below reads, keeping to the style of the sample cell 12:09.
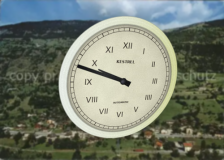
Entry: 9:48
